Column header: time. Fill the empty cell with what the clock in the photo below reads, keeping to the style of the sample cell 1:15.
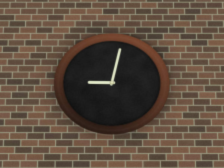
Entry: 9:02
